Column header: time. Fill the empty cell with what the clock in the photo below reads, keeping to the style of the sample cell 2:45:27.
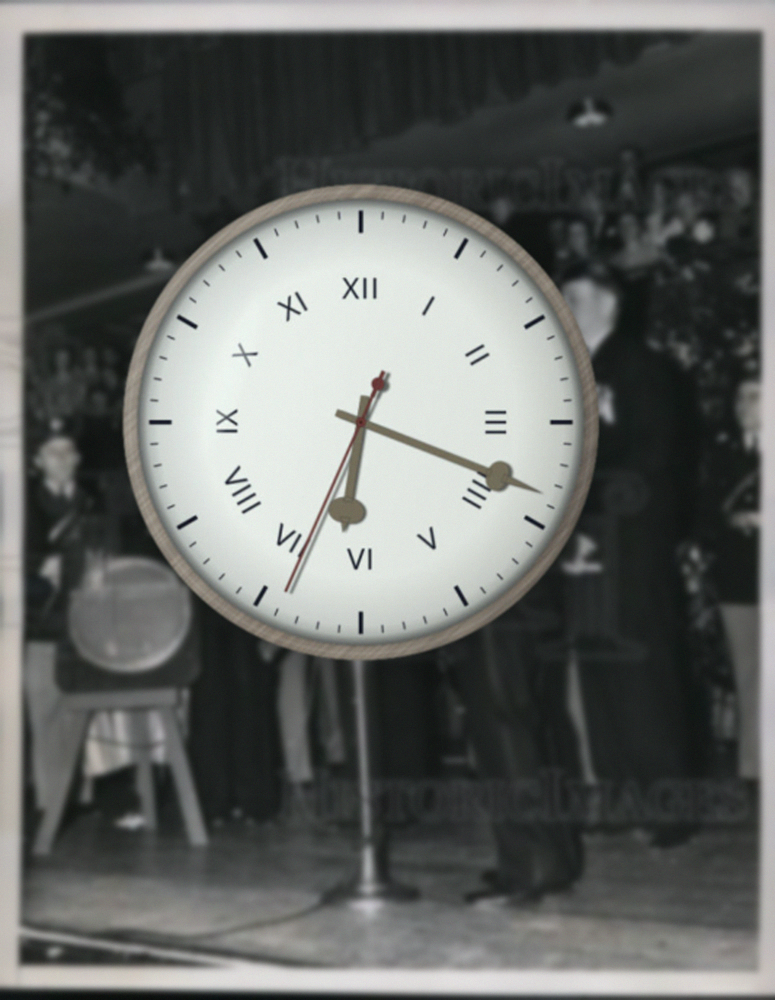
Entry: 6:18:34
